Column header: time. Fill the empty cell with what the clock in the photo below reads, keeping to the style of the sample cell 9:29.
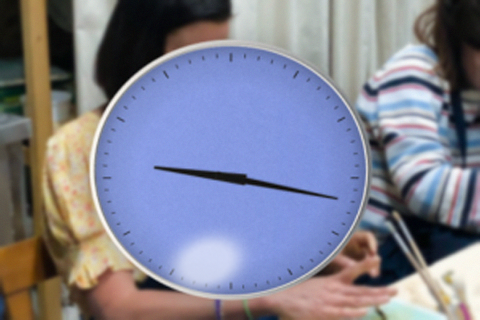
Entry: 9:17
